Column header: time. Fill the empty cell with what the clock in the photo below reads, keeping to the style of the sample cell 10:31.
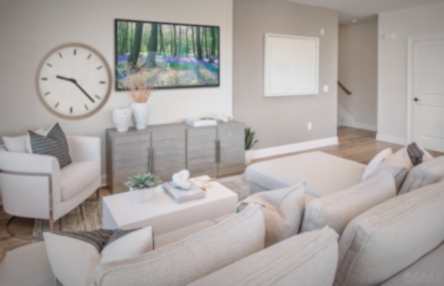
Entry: 9:22
